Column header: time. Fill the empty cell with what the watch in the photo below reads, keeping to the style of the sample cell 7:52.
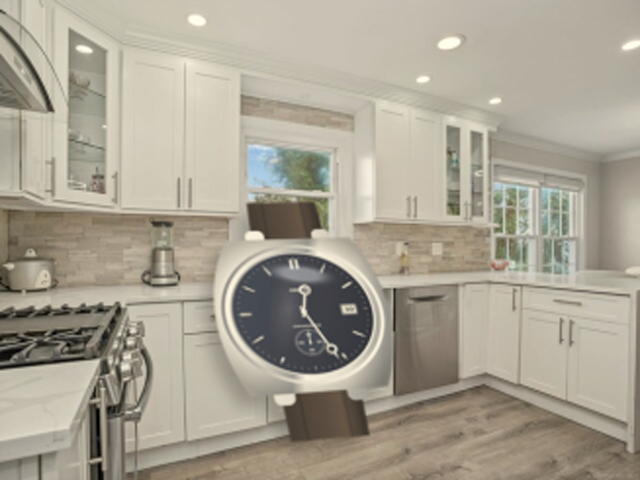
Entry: 12:26
